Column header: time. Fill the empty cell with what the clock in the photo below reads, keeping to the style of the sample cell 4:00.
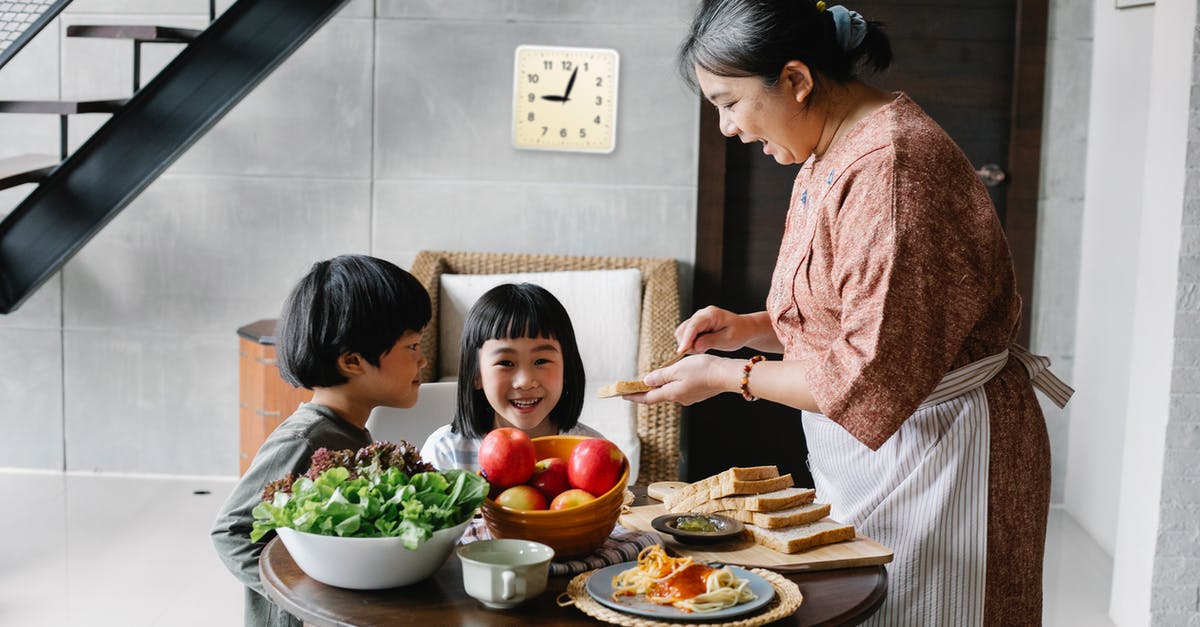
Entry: 9:03
